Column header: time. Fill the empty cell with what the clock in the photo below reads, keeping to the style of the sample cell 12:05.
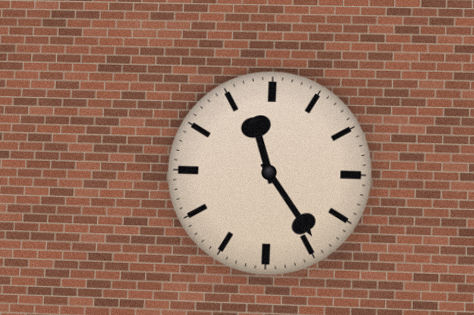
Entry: 11:24
